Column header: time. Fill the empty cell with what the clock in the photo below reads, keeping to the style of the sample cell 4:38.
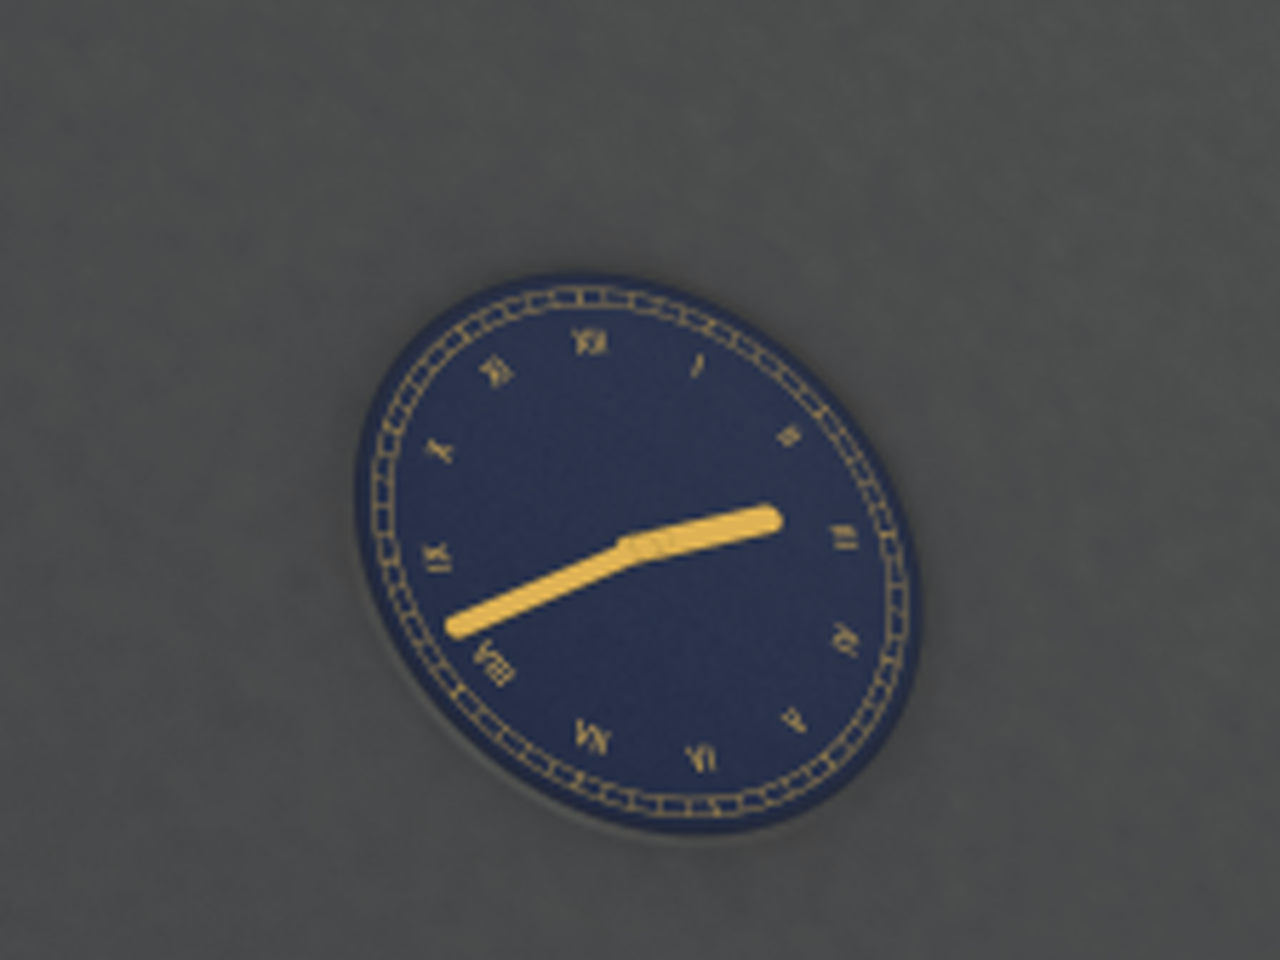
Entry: 2:42
